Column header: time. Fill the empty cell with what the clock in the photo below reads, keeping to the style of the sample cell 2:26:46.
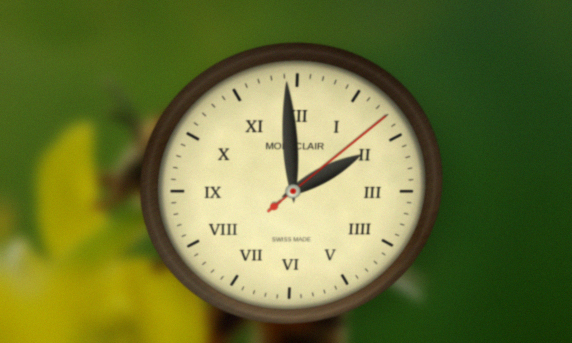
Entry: 1:59:08
